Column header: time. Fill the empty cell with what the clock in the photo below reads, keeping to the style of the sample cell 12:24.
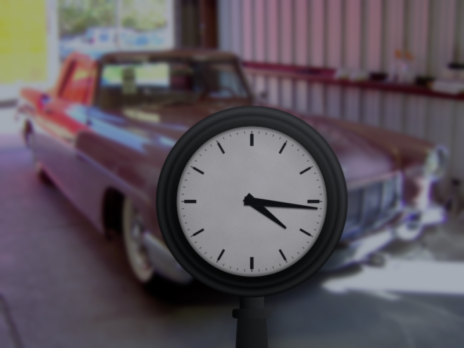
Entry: 4:16
